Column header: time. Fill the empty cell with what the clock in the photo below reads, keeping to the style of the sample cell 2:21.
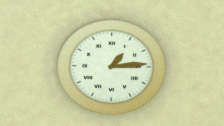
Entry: 1:14
